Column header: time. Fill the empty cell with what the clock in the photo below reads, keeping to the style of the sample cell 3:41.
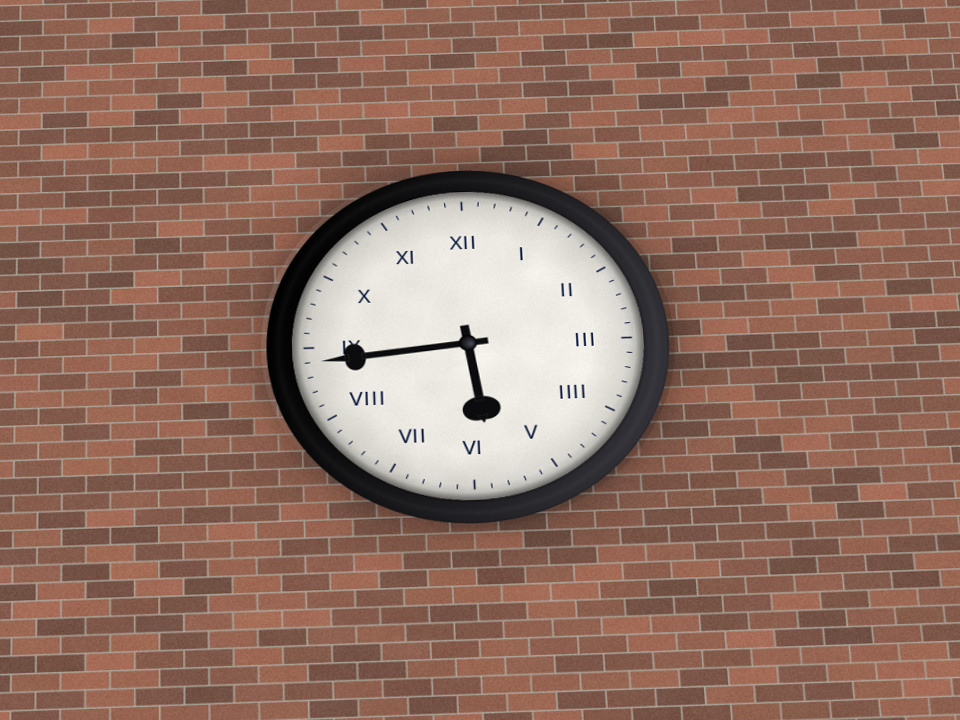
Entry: 5:44
